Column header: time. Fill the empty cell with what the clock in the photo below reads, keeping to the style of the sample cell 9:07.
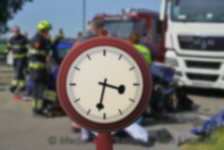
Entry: 3:32
